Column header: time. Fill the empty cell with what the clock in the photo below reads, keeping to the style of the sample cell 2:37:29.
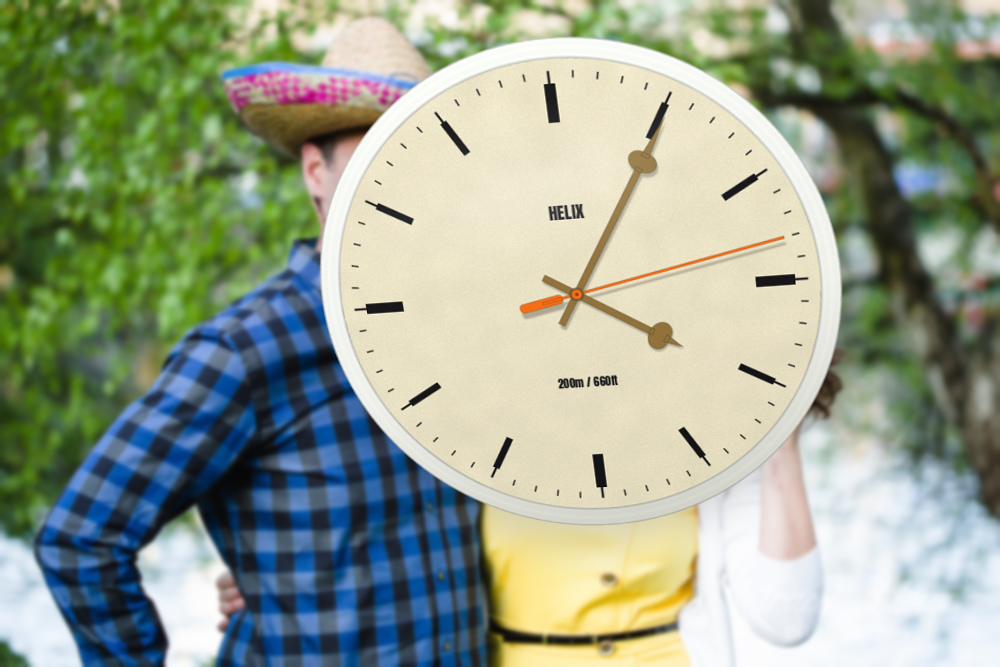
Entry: 4:05:13
